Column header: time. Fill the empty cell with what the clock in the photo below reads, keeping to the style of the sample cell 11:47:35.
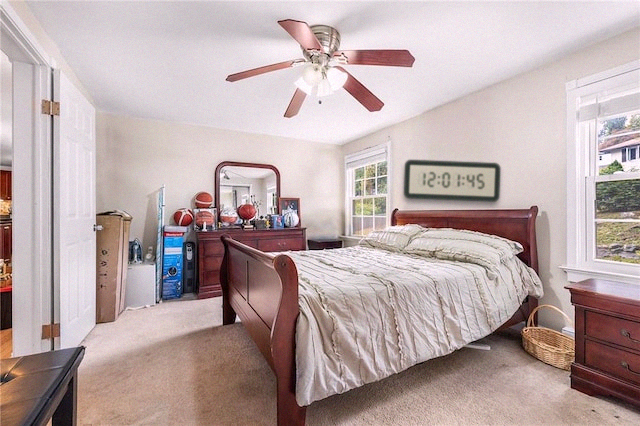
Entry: 12:01:45
